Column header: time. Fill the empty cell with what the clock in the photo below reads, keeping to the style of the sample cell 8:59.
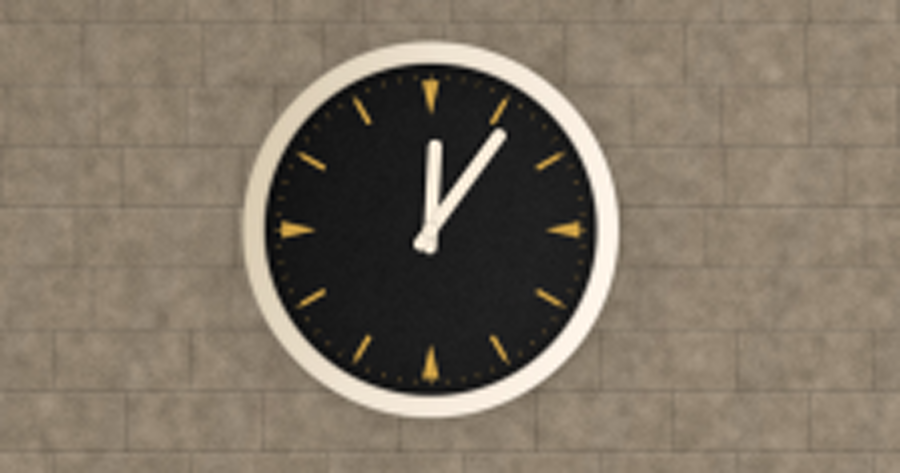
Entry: 12:06
